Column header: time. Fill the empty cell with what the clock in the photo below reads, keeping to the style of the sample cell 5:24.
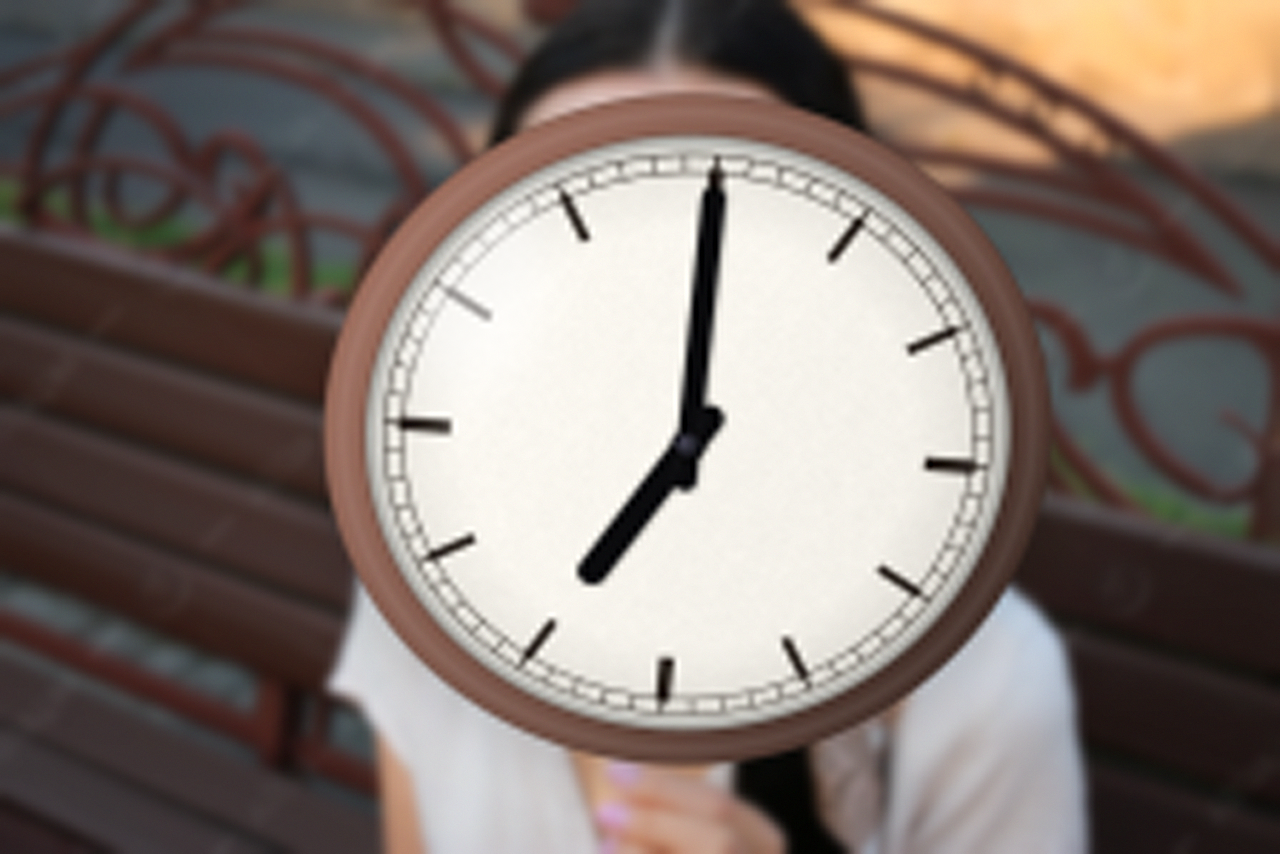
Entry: 7:00
